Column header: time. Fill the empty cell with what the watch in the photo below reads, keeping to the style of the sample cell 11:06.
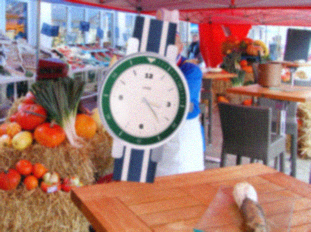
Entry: 3:23
